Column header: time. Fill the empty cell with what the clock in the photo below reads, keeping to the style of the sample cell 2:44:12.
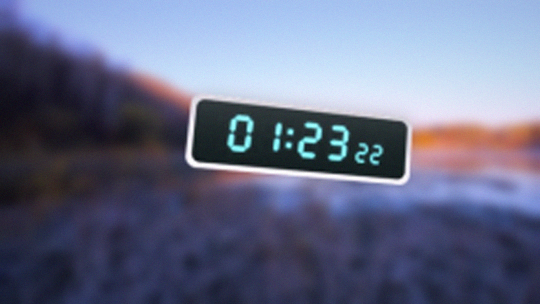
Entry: 1:23:22
